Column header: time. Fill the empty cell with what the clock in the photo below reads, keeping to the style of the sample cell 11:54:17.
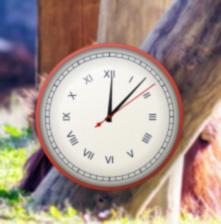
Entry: 12:07:09
